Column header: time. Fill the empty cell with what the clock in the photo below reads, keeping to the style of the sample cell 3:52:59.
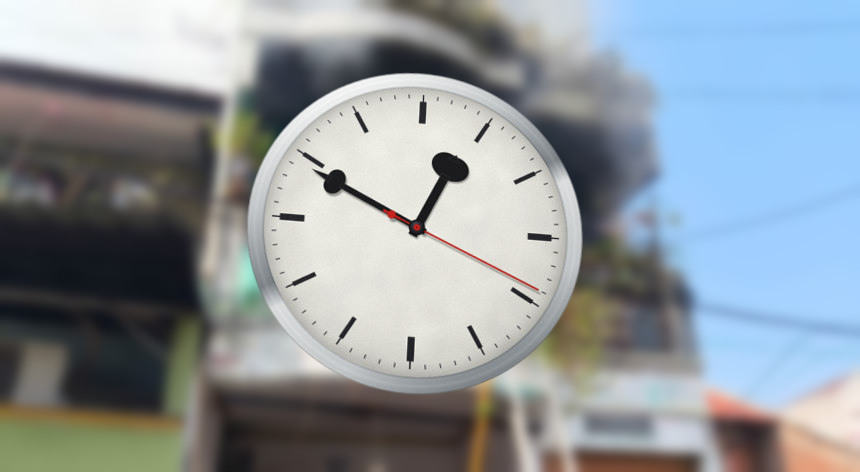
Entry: 12:49:19
